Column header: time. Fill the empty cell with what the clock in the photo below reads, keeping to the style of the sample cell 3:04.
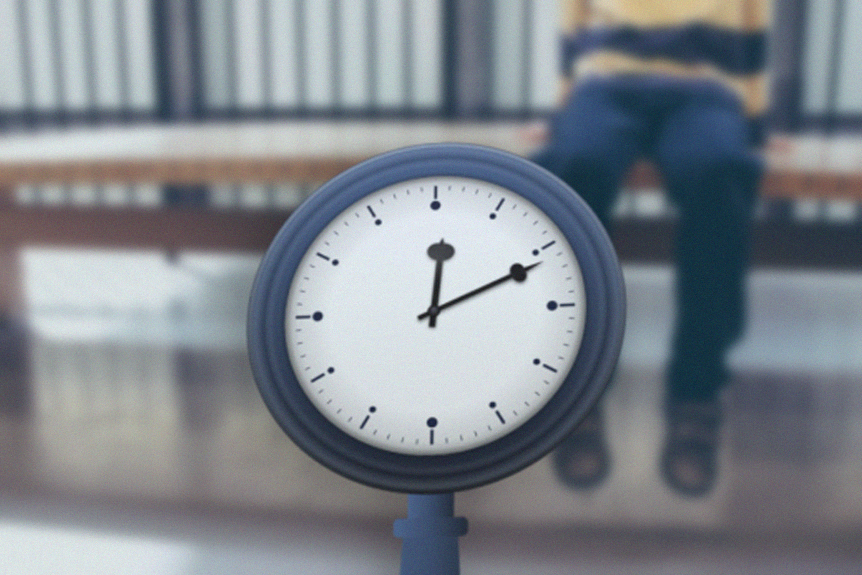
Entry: 12:11
